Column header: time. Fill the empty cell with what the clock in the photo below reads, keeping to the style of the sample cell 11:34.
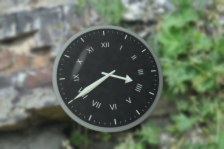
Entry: 3:40
